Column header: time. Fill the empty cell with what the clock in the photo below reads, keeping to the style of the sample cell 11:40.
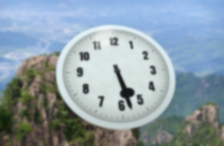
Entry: 5:28
